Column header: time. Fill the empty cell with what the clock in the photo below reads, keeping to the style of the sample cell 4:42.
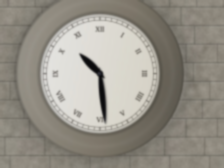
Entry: 10:29
